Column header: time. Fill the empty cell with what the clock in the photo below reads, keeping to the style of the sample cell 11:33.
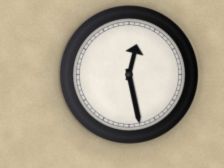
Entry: 12:28
